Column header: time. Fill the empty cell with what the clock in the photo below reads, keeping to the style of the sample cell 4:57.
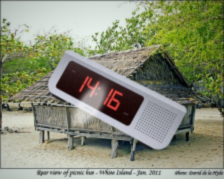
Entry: 14:16
